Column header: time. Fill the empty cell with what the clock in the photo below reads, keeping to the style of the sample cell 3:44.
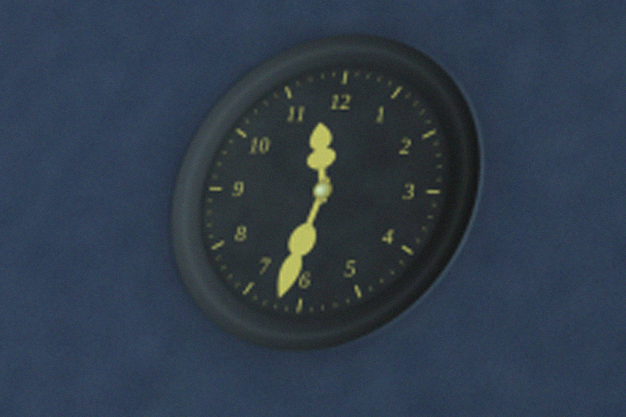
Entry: 11:32
